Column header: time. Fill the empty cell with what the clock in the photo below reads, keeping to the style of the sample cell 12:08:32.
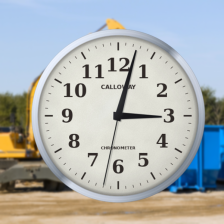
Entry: 3:02:32
